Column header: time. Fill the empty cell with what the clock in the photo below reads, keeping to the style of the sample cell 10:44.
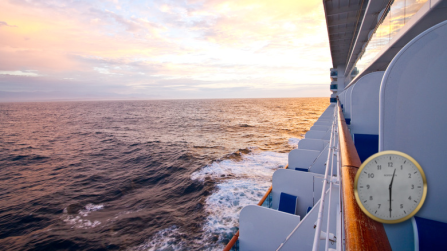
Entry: 12:30
